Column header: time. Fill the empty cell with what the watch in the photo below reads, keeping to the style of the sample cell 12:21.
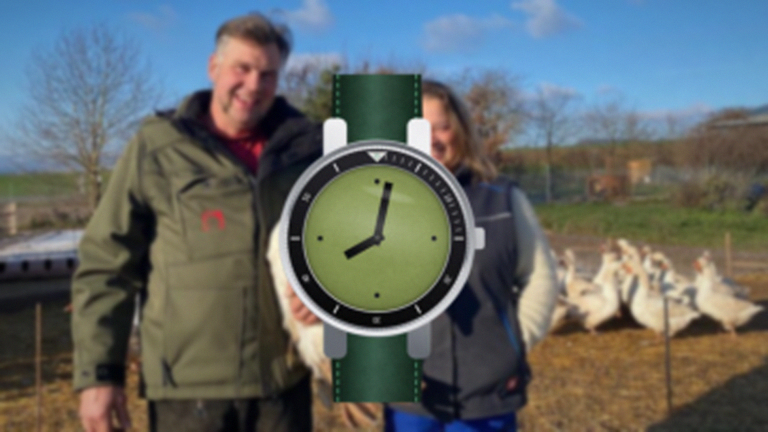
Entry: 8:02
